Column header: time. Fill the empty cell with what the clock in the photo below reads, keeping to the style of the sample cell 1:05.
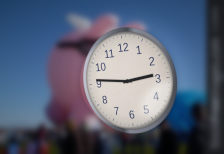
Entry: 2:46
